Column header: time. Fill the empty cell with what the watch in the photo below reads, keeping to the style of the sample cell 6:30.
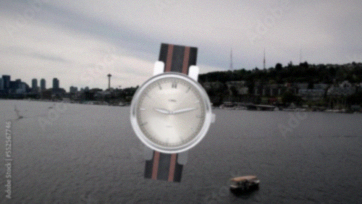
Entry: 9:12
